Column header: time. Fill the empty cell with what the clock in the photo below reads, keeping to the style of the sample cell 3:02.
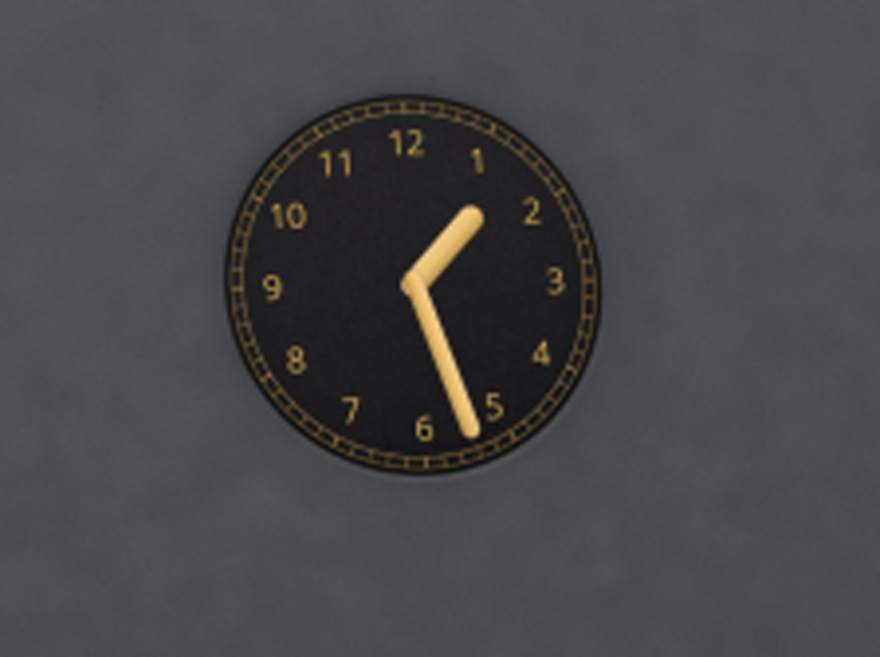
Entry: 1:27
